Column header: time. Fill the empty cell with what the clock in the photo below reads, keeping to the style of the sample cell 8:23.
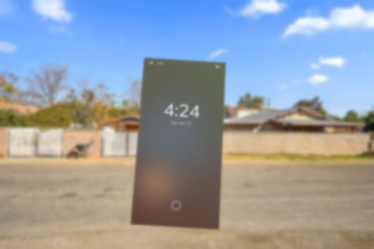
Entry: 4:24
